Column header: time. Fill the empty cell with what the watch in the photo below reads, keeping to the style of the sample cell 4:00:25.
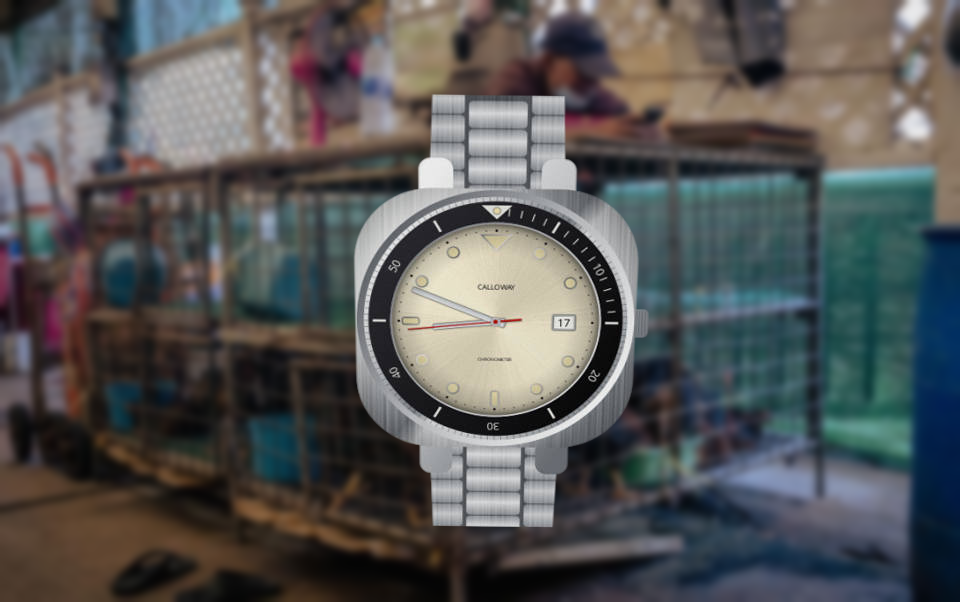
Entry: 8:48:44
